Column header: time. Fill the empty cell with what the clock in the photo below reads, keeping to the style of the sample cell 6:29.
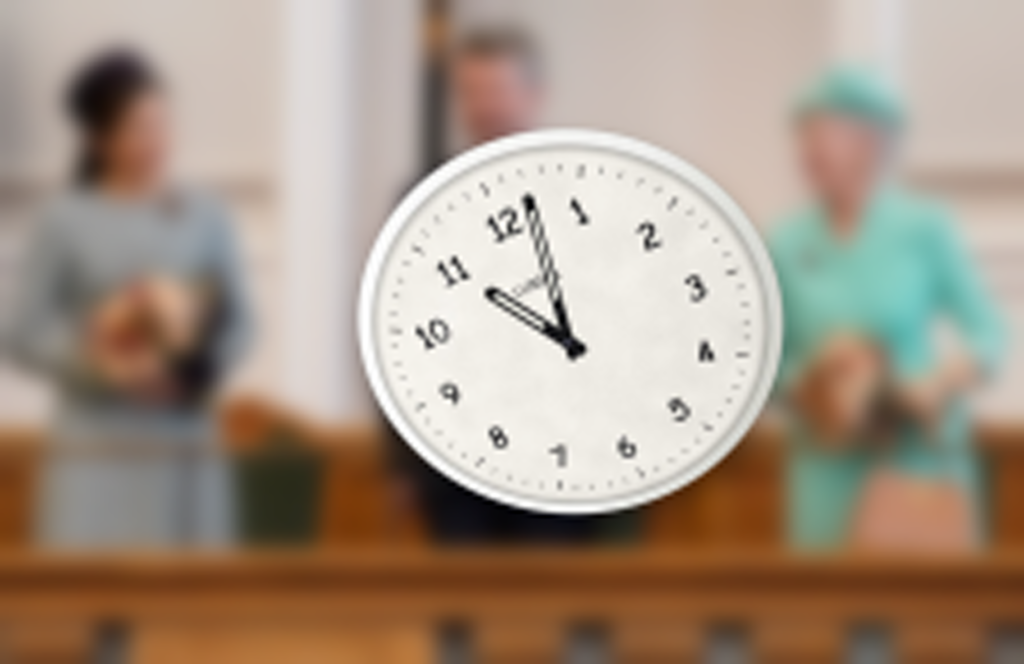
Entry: 11:02
